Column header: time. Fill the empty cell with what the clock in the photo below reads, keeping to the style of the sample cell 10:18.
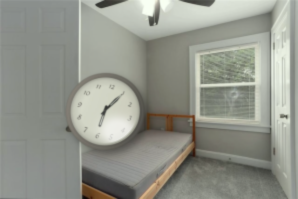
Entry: 6:05
